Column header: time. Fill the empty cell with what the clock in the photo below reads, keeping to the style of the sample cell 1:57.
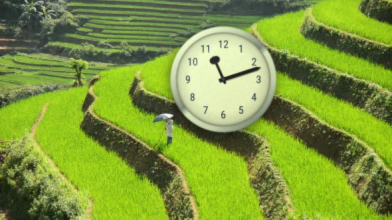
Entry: 11:12
